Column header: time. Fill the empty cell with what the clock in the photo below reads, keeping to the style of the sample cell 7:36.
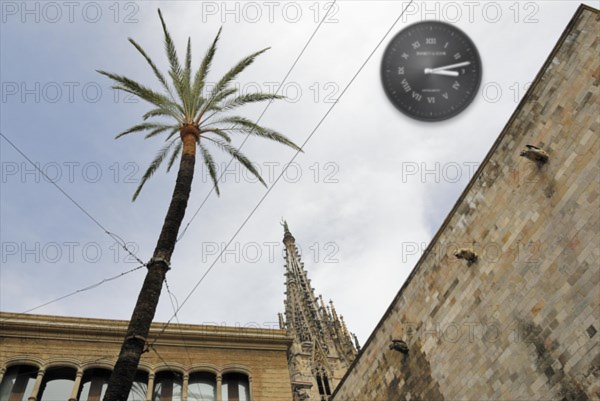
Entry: 3:13
